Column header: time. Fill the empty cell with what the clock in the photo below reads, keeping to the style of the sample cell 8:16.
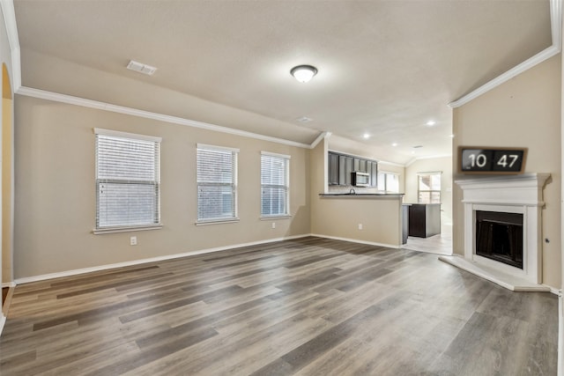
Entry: 10:47
